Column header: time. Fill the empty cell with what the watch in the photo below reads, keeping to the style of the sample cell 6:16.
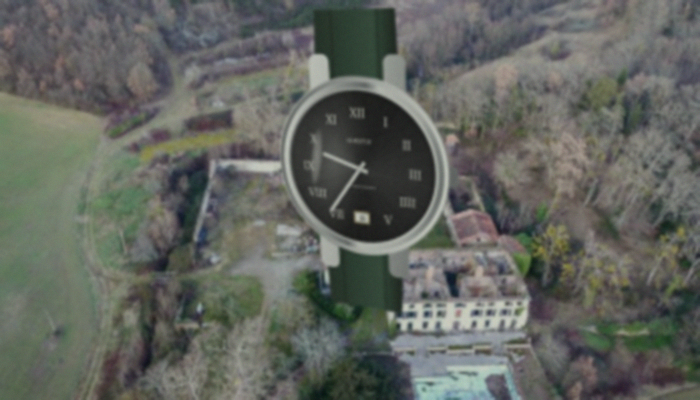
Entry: 9:36
